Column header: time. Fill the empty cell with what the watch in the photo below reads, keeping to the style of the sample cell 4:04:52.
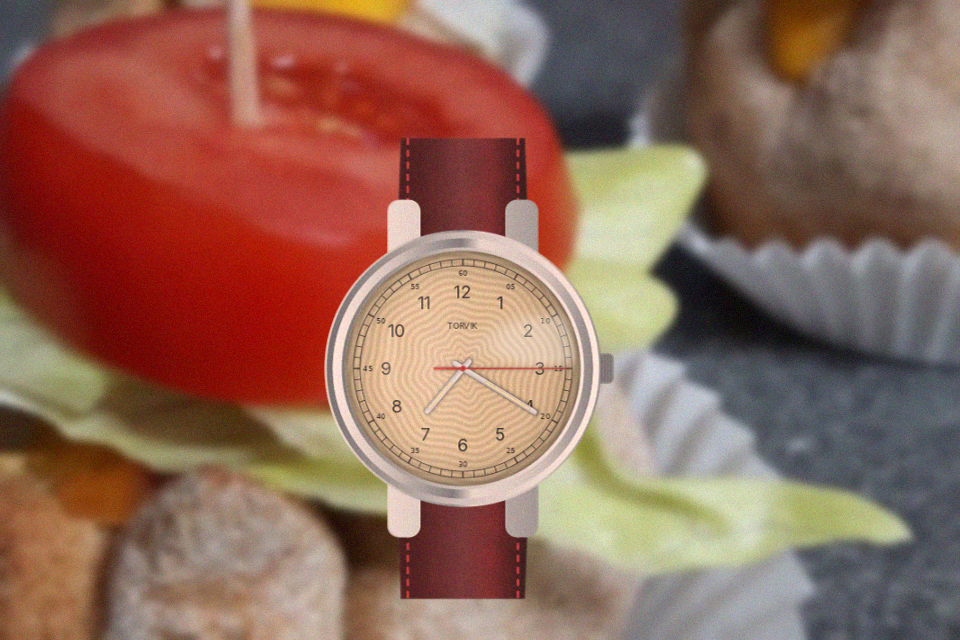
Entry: 7:20:15
